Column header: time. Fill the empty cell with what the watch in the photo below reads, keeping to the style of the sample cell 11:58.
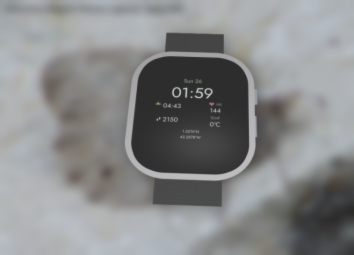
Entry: 1:59
